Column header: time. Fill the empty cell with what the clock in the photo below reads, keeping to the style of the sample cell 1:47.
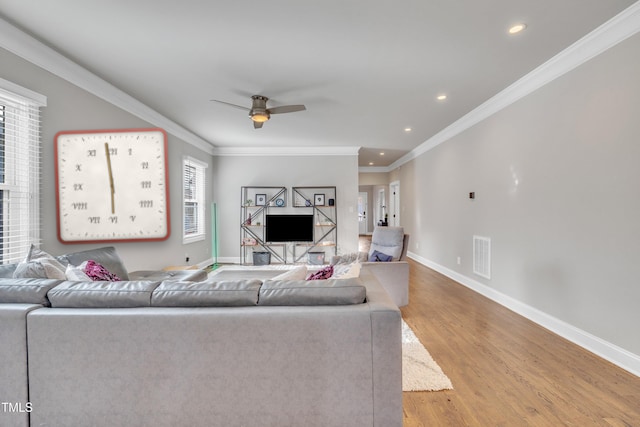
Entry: 5:59
